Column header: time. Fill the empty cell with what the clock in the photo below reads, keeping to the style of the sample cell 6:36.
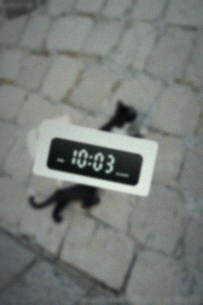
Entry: 10:03
